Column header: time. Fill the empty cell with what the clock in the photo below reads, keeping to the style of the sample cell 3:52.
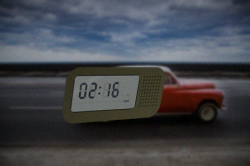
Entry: 2:16
